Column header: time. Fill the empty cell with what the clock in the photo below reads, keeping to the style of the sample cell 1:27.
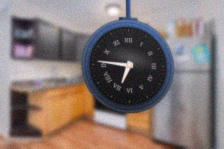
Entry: 6:46
